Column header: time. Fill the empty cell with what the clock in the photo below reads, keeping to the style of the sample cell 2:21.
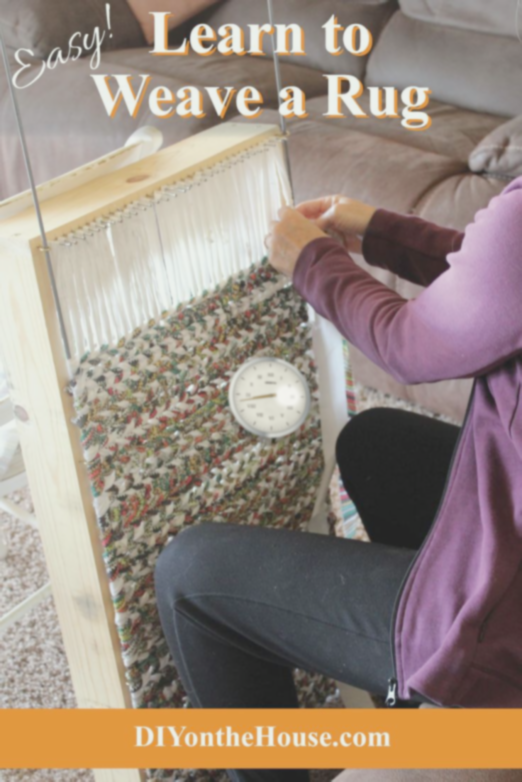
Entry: 8:43
